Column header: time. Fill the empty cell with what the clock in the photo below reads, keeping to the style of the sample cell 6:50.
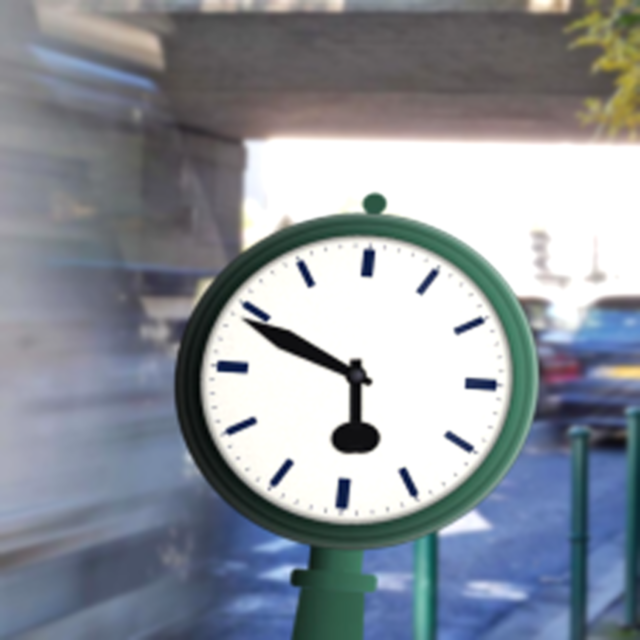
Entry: 5:49
